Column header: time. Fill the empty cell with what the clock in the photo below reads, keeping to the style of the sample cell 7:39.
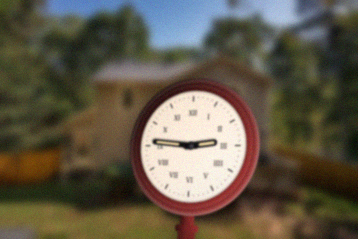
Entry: 2:46
